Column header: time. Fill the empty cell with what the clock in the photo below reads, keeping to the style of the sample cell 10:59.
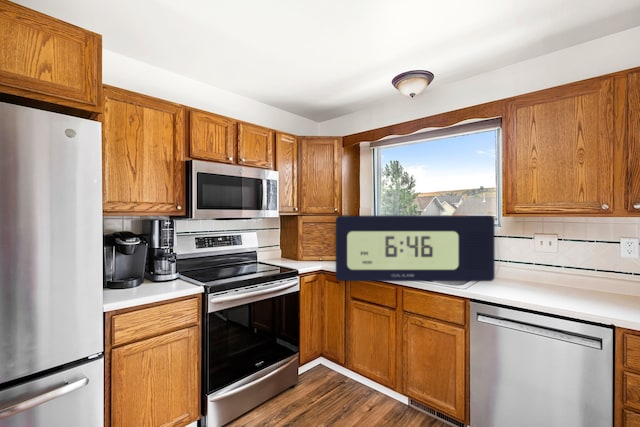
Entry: 6:46
